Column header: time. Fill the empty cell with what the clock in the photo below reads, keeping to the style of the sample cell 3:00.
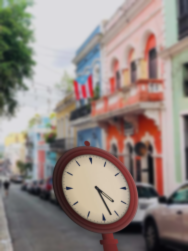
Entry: 4:27
